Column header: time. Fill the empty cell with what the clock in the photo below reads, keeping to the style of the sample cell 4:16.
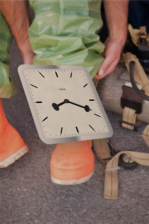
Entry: 8:19
